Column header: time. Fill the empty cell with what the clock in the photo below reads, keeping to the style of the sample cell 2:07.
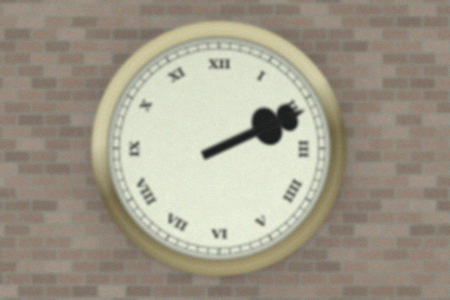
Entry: 2:11
